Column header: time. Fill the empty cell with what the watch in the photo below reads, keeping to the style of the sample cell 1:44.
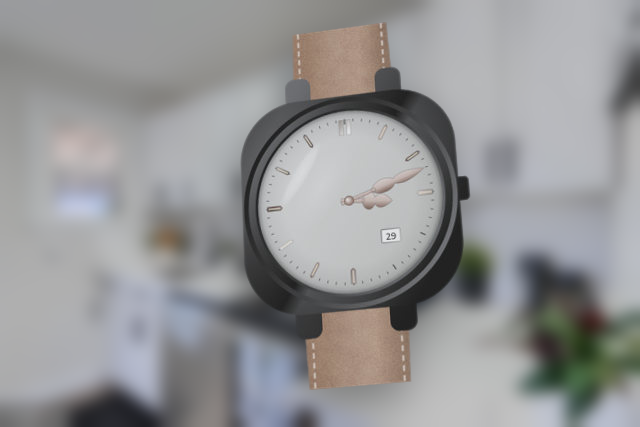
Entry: 3:12
